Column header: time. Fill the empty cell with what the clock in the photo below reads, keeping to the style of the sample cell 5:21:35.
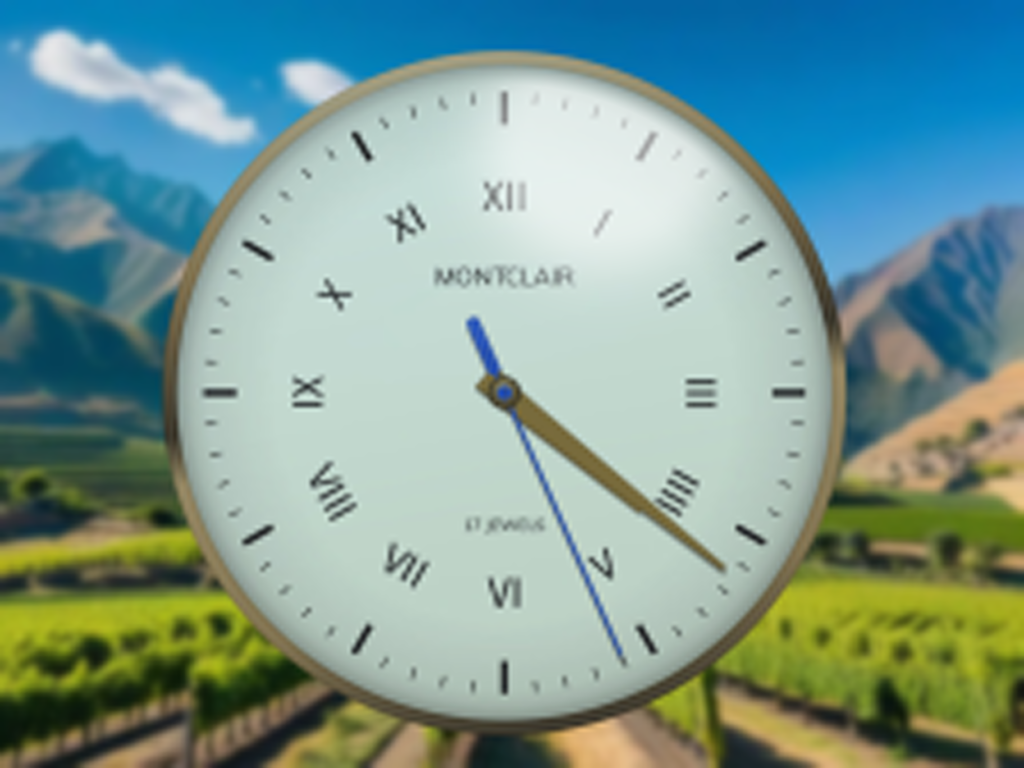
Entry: 4:21:26
